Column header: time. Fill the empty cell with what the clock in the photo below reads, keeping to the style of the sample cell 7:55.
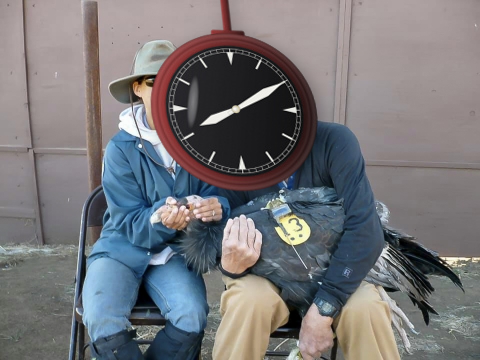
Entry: 8:10
